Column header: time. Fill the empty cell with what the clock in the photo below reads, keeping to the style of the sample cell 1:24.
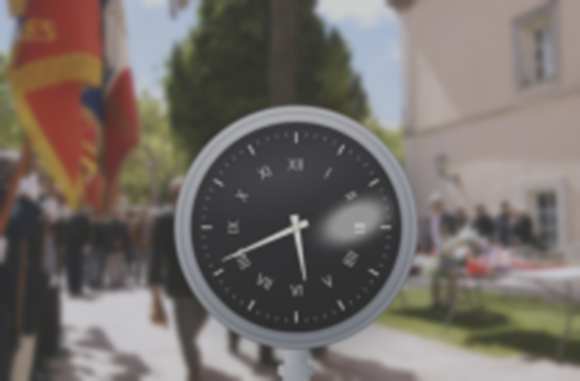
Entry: 5:41
